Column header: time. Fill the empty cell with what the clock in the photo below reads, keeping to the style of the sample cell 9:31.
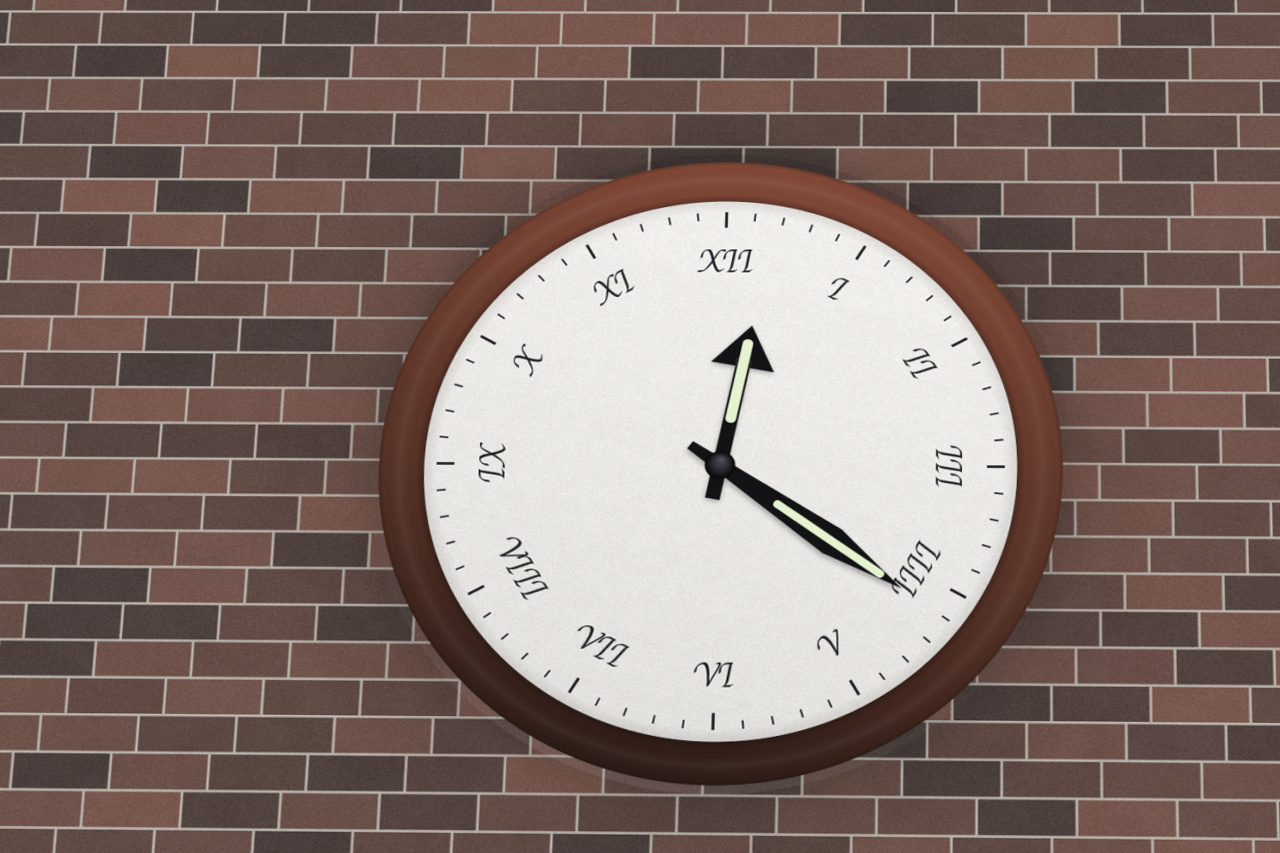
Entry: 12:21
